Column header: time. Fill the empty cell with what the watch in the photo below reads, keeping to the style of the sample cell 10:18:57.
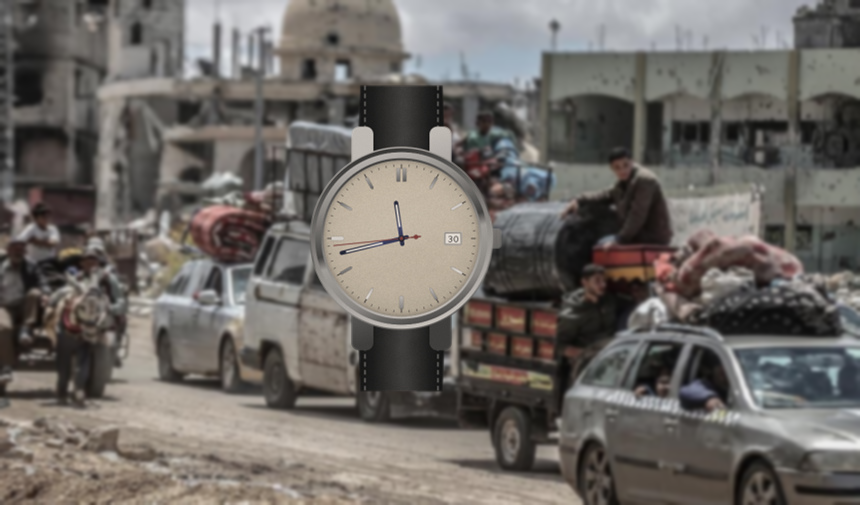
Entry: 11:42:44
